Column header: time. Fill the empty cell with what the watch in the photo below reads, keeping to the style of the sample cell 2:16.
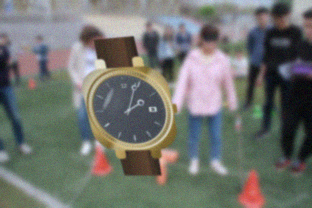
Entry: 2:04
